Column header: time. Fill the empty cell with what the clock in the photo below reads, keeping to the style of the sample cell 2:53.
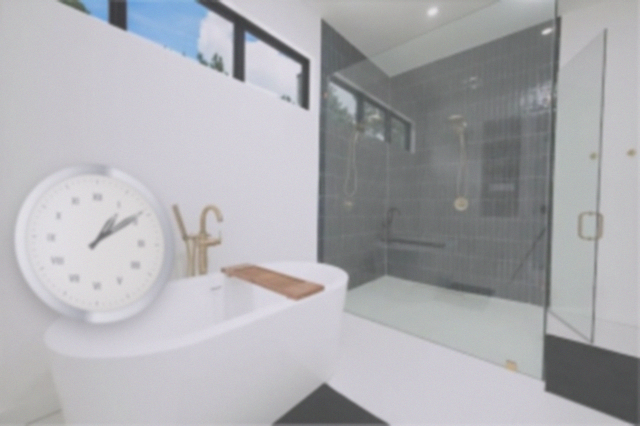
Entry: 1:09
